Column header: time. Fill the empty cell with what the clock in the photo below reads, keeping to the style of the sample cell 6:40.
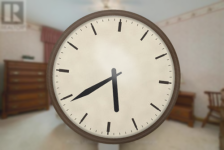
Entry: 5:39
